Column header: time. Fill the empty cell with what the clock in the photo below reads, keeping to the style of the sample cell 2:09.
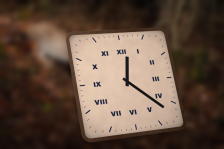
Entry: 12:22
